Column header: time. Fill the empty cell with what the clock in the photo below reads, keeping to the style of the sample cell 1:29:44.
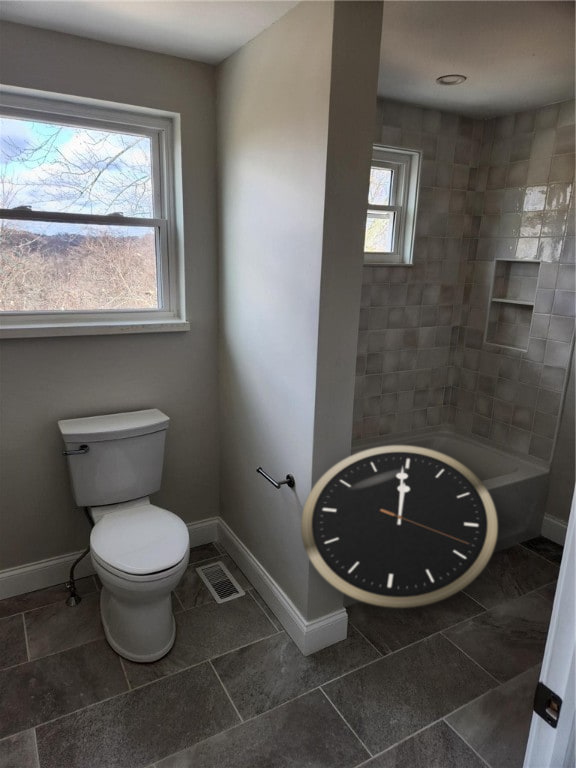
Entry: 11:59:18
